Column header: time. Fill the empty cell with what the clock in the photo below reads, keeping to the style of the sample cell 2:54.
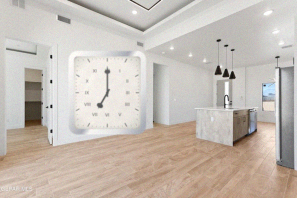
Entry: 7:00
